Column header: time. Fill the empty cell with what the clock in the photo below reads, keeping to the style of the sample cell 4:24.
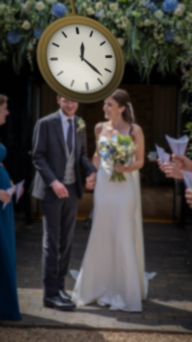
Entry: 12:23
